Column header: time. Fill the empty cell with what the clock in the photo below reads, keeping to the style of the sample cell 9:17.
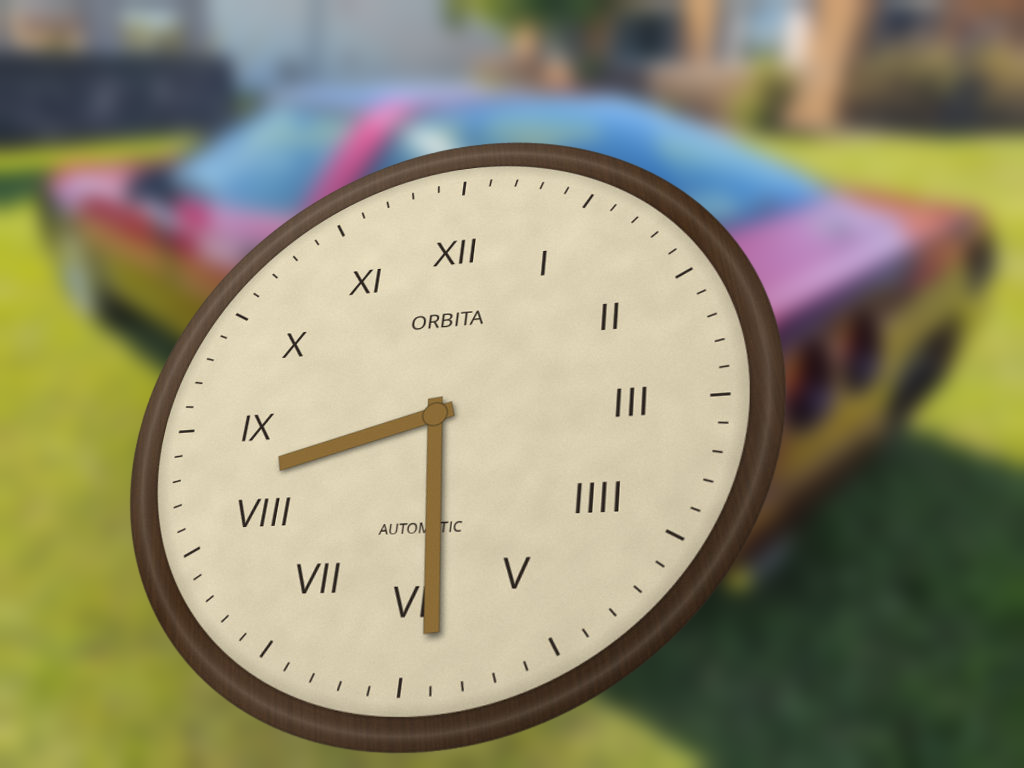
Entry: 8:29
